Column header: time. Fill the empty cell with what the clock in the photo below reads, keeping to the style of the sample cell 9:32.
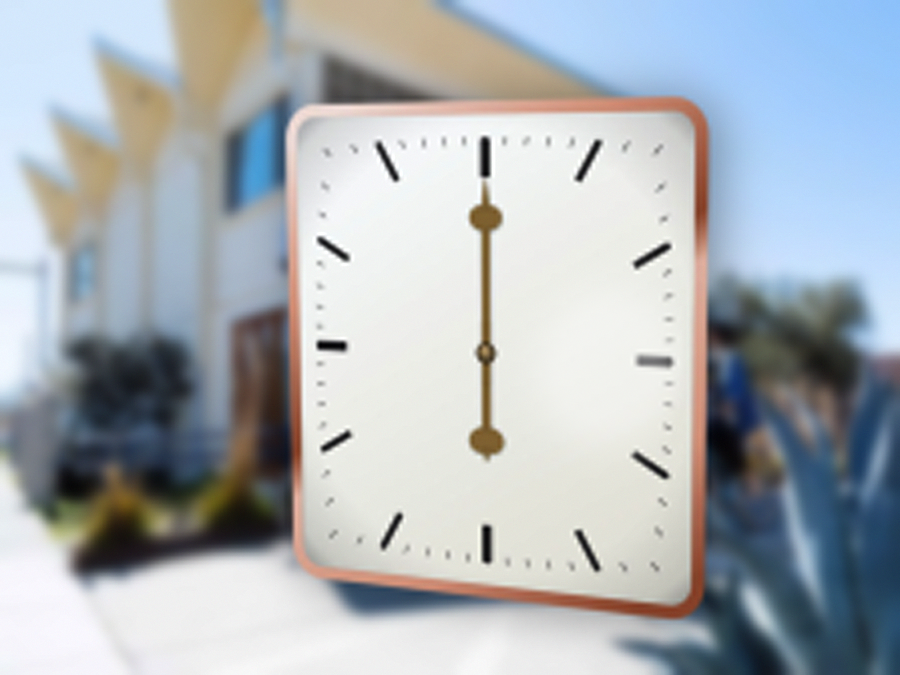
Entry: 6:00
